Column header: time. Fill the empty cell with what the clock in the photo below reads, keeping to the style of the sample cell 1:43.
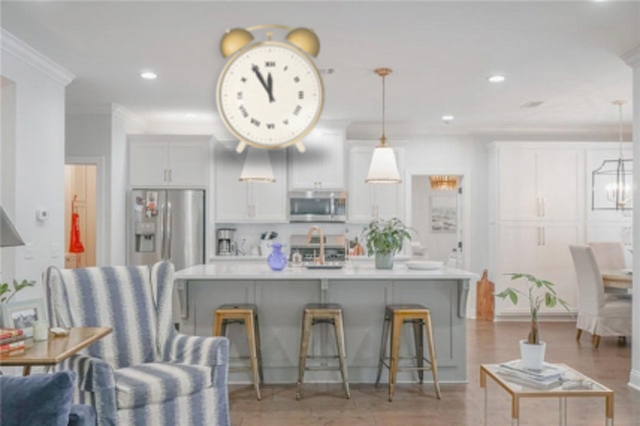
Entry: 11:55
